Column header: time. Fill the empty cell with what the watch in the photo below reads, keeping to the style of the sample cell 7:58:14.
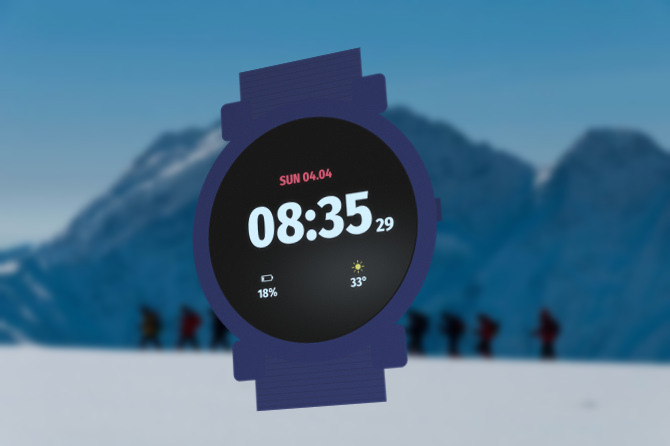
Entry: 8:35:29
